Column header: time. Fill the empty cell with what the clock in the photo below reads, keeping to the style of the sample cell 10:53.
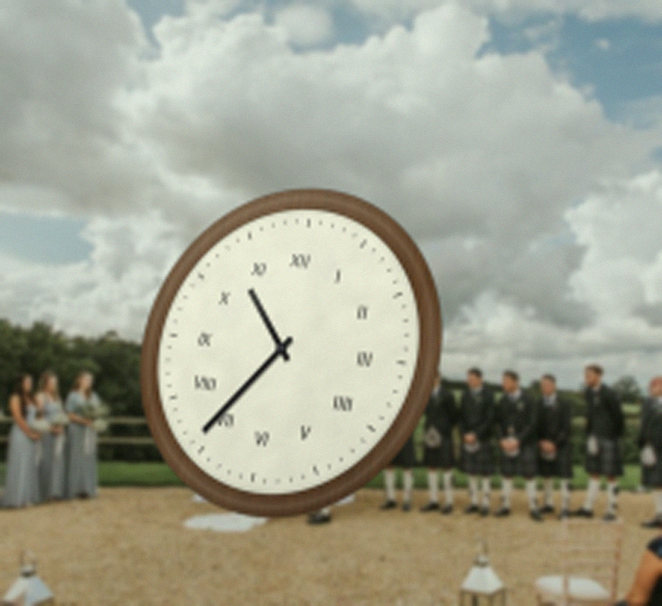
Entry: 10:36
